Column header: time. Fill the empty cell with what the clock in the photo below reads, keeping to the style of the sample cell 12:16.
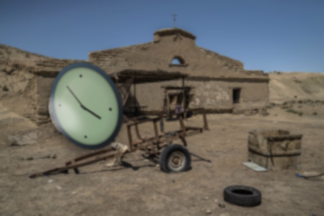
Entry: 3:53
